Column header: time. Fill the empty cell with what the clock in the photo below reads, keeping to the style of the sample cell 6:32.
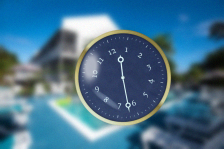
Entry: 12:32
